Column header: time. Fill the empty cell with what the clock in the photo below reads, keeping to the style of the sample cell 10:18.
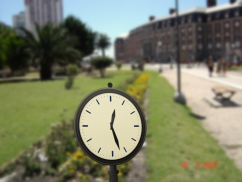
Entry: 12:27
